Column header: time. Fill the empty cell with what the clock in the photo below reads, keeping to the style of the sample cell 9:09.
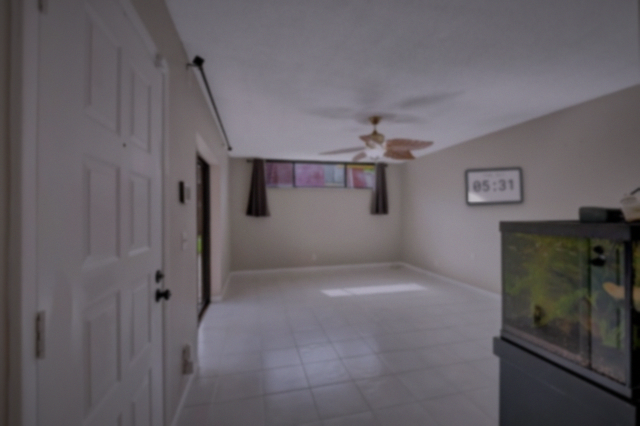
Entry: 5:31
